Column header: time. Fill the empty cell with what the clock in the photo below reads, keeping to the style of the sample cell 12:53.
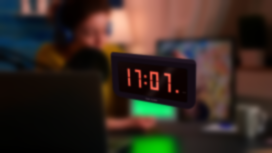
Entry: 17:07
